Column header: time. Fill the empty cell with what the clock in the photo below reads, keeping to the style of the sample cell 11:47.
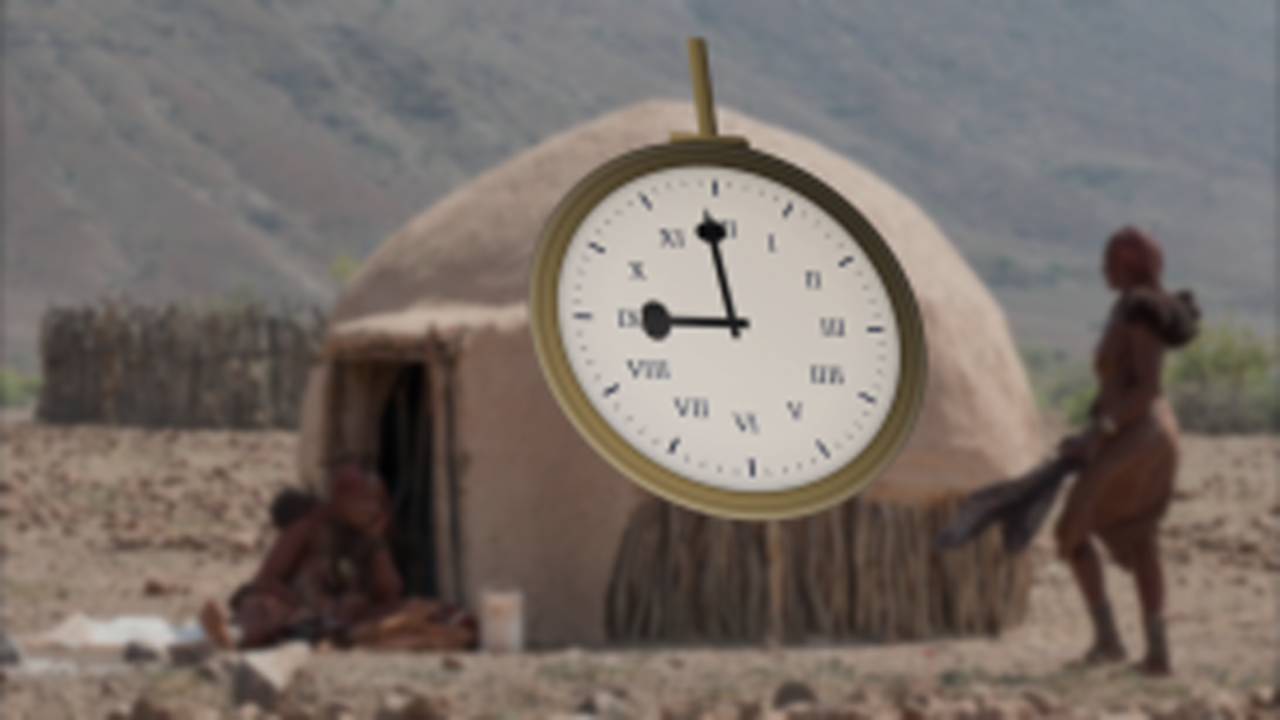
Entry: 8:59
